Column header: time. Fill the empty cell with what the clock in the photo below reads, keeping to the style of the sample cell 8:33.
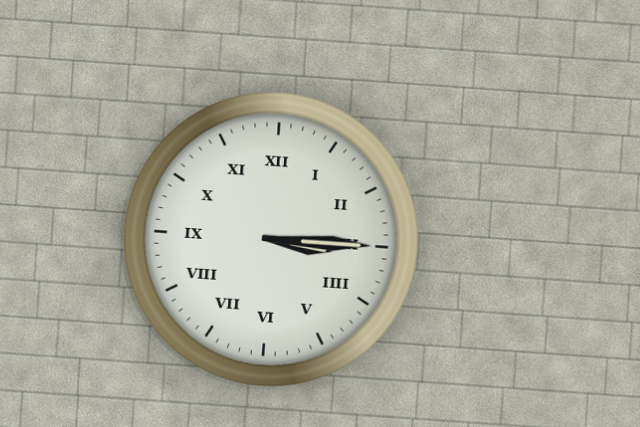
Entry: 3:15
